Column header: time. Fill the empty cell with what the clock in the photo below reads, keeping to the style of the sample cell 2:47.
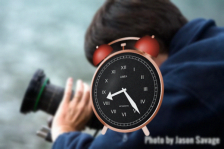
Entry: 8:24
